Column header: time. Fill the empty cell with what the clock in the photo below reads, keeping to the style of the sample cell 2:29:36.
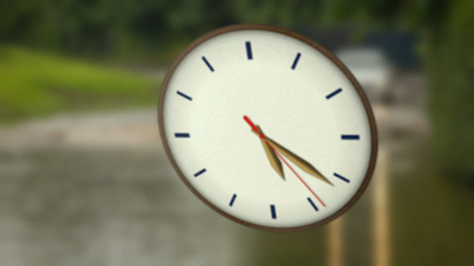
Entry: 5:21:24
